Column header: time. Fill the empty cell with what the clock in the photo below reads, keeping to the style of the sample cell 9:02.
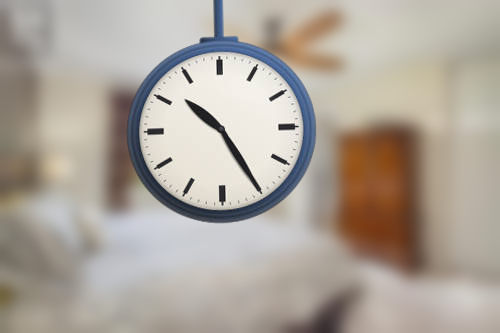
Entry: 10:25
